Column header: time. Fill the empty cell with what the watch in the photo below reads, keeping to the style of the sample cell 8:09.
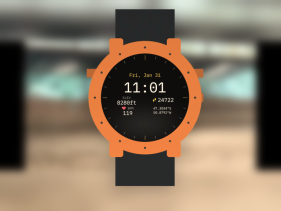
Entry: 11:01
